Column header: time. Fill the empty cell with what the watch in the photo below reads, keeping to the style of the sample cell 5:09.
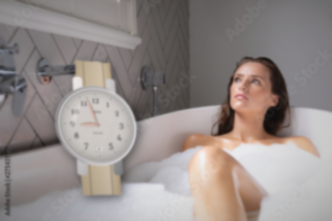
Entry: 8:57
